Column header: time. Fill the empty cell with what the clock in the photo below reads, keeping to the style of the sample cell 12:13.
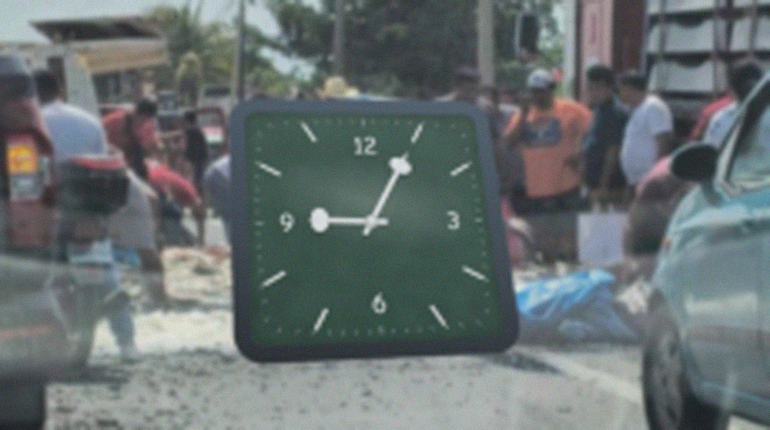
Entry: 9:05
